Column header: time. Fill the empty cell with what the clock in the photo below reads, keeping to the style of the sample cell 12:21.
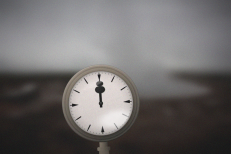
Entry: 12:00
